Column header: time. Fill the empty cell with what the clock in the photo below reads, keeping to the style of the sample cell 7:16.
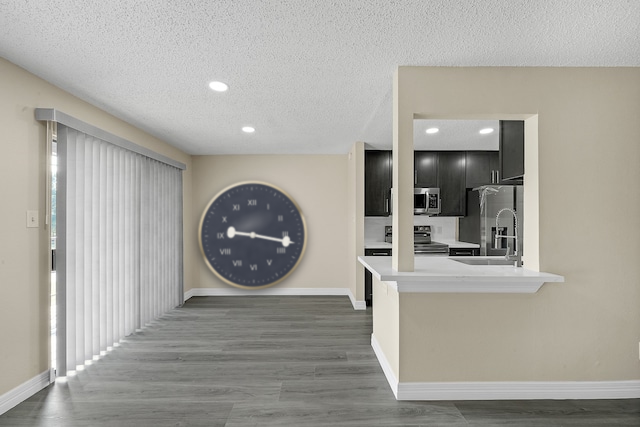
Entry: 9:17
